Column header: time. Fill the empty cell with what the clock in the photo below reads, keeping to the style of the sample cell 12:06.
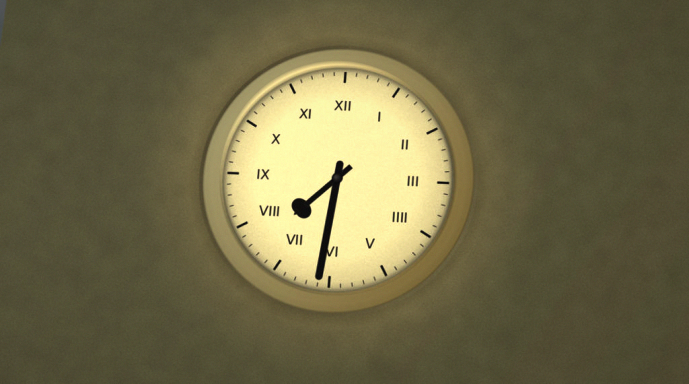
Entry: 7:31
